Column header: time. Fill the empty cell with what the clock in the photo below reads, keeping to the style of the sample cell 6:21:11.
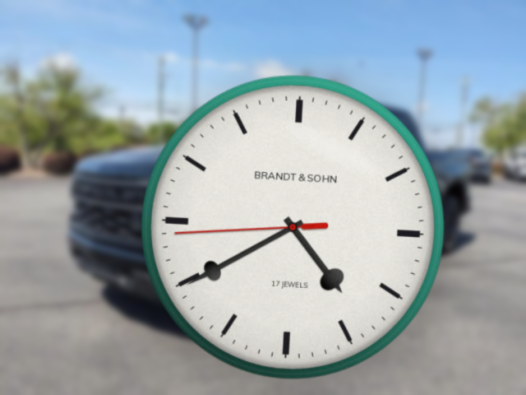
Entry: 4:39:44
